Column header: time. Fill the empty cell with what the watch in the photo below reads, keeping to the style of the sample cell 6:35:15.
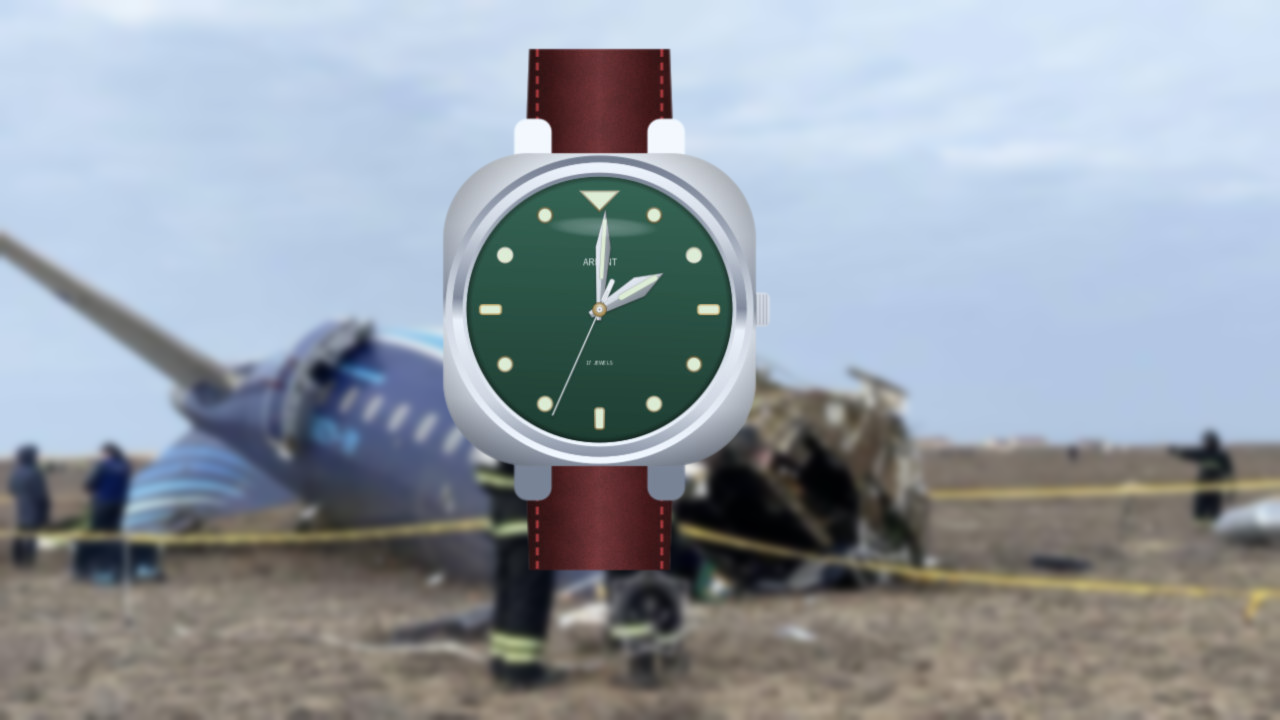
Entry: 2:00:34
